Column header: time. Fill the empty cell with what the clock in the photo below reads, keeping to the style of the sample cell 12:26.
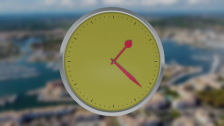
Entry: 1:22
